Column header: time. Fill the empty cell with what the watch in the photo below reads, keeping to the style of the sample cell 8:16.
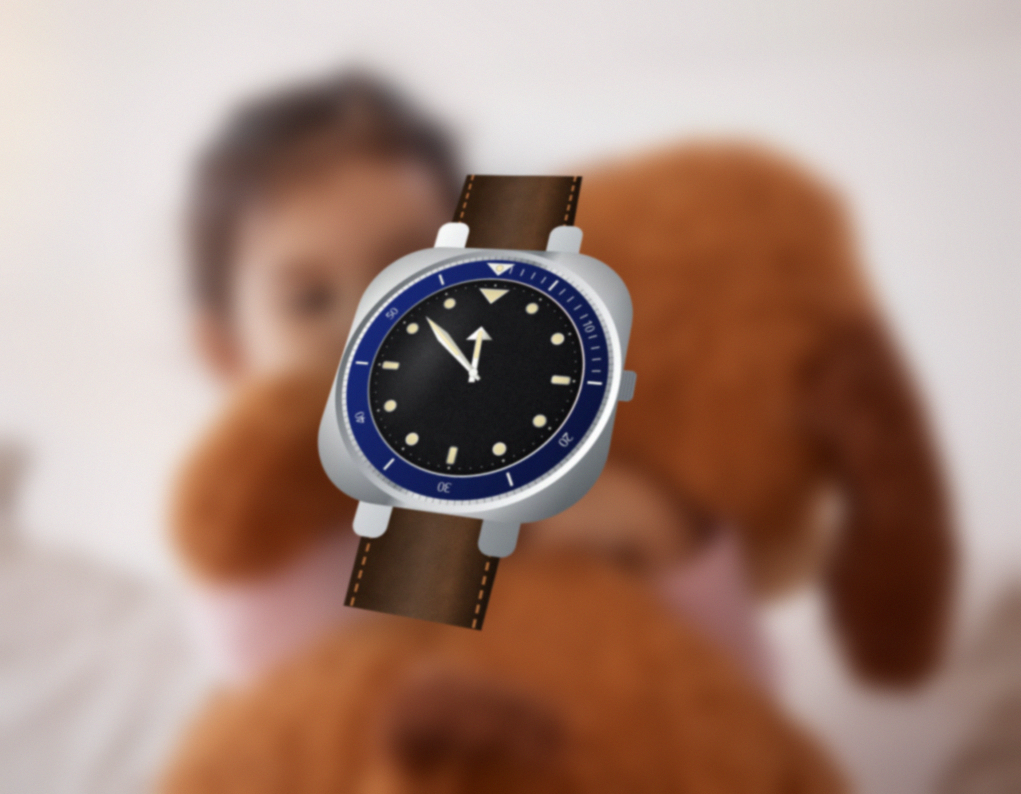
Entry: 11:52
